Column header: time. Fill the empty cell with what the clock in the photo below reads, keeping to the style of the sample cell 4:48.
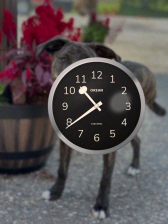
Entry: 10:39
